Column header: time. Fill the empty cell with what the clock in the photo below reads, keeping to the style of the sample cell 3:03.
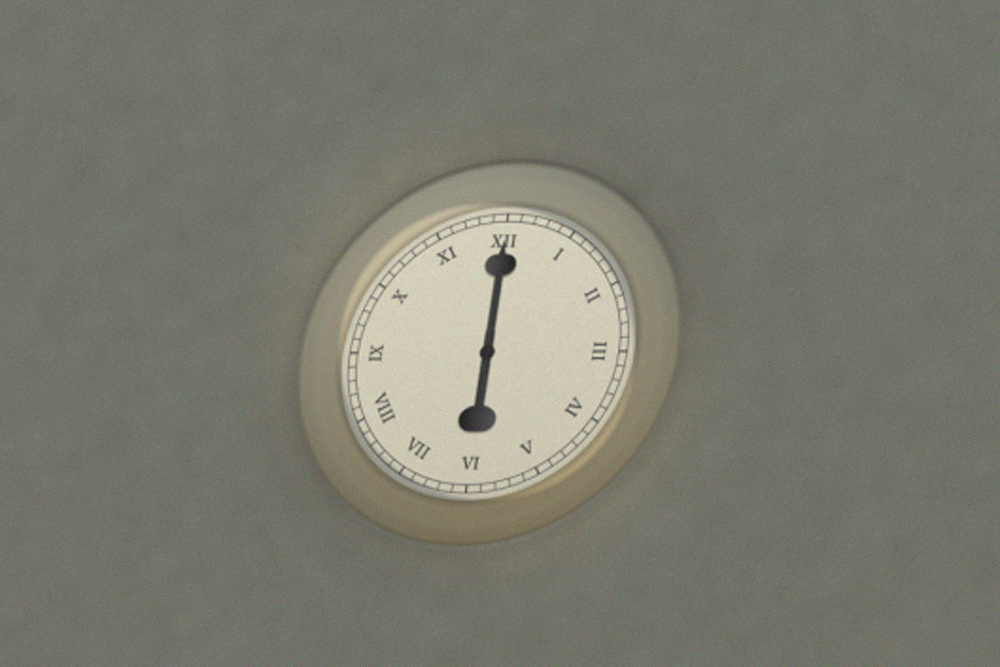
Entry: 6:00
